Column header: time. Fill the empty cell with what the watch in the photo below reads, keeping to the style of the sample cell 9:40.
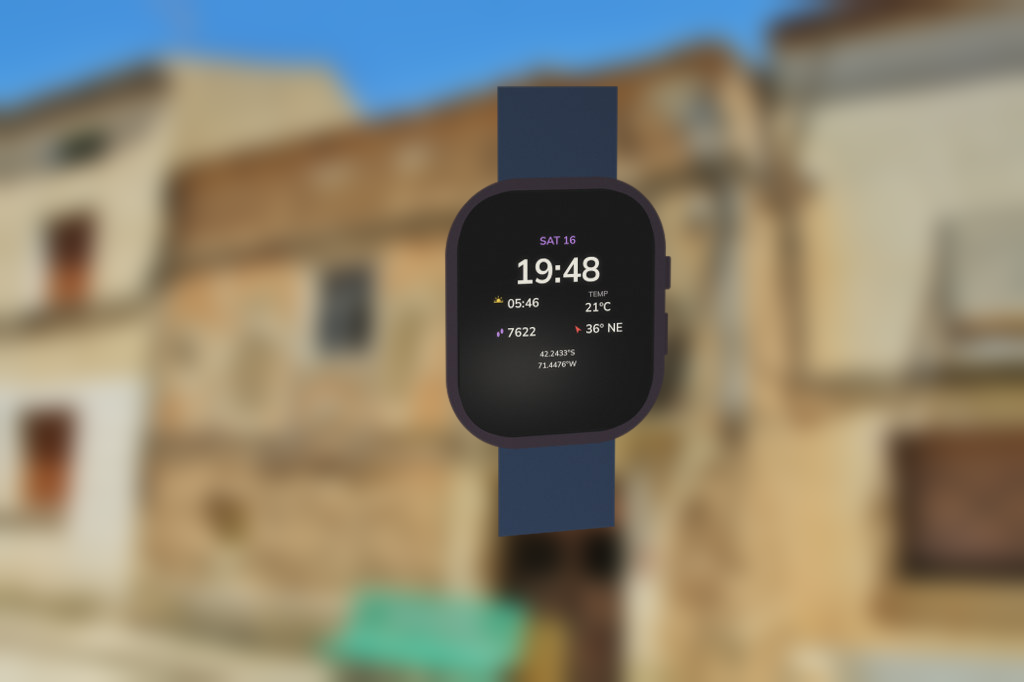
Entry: 19:48
